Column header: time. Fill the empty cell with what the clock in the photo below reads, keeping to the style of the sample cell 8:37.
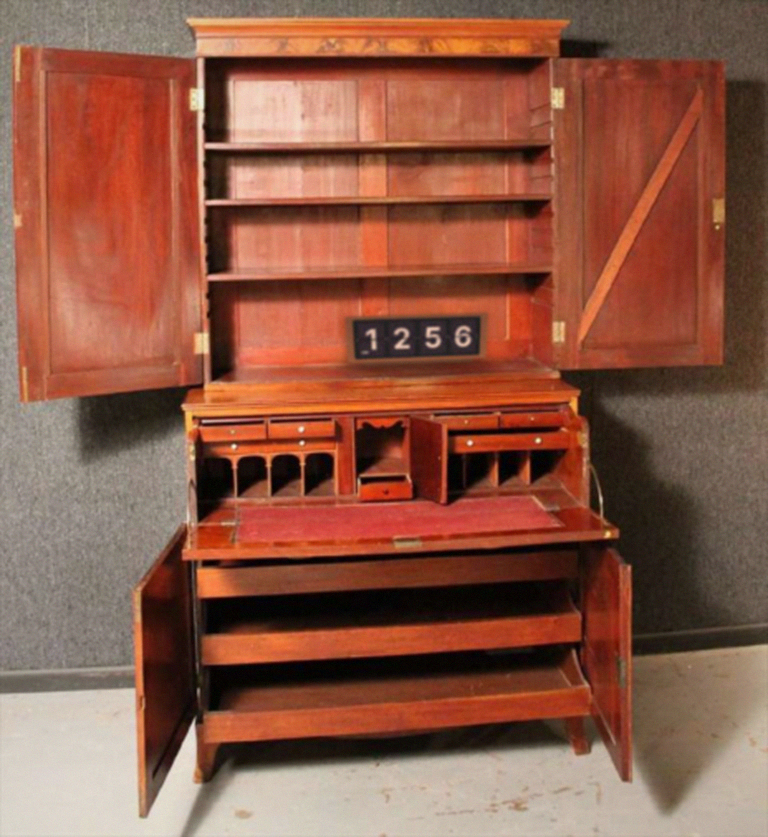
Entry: 12:56
